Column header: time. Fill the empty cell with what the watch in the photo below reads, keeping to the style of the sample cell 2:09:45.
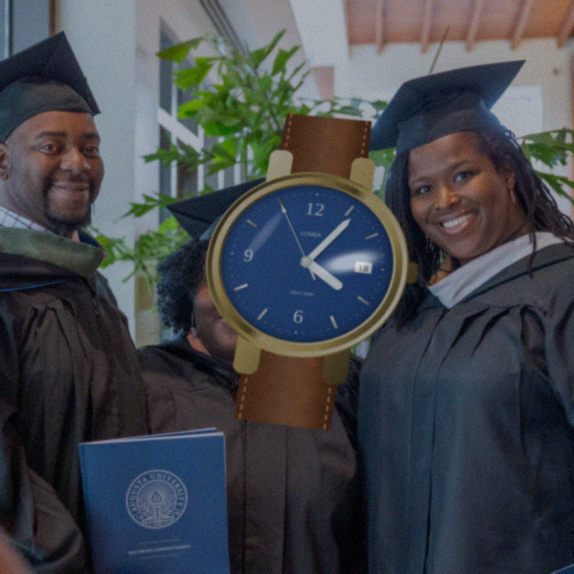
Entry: 4:05:55
